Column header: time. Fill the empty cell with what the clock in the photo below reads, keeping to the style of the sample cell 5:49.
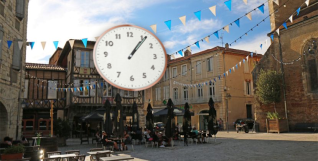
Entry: 1:06
